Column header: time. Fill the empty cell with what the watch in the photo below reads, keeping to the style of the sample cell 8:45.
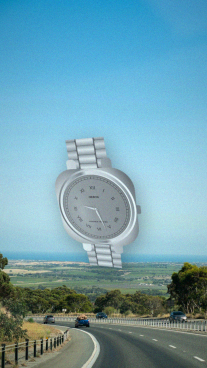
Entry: 9:27
